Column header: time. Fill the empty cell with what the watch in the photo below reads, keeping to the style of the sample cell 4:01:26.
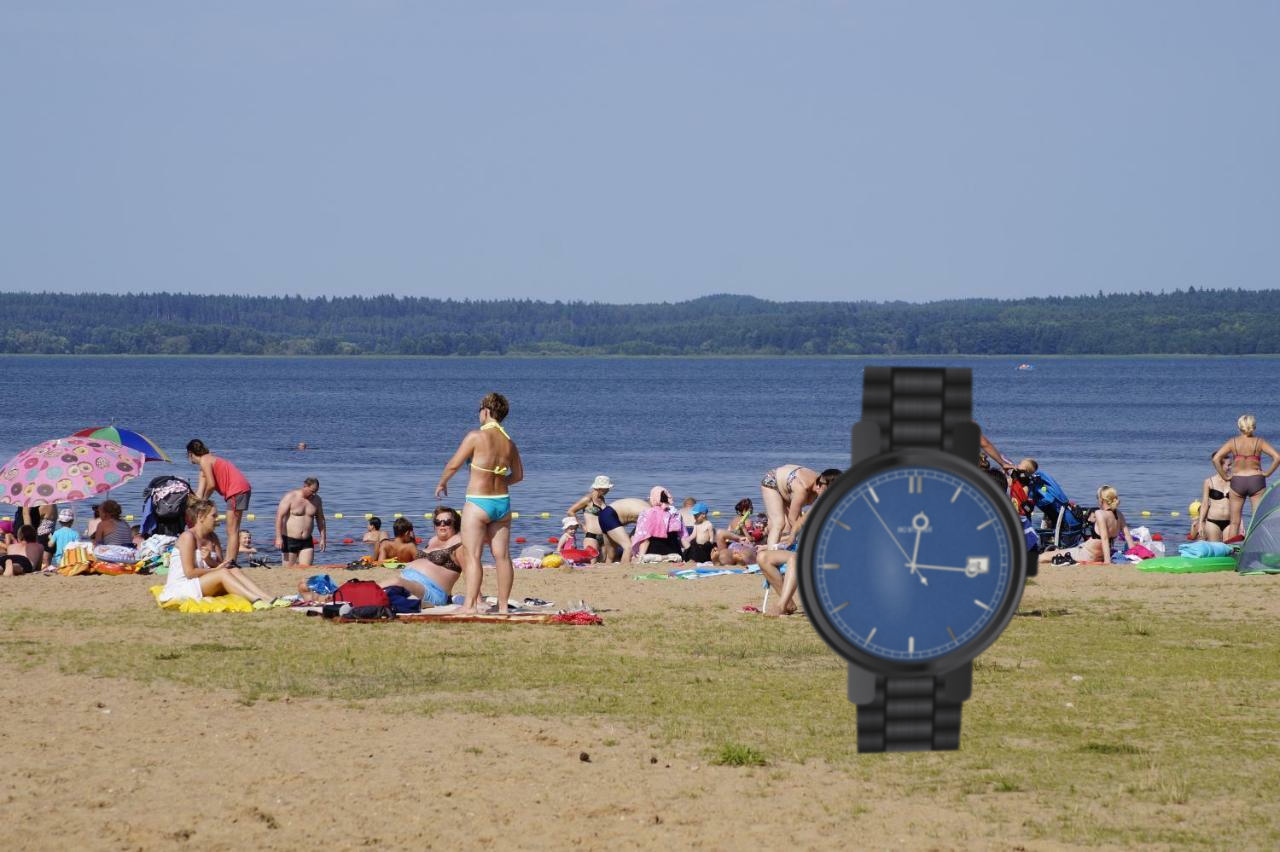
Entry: 12:15:54
